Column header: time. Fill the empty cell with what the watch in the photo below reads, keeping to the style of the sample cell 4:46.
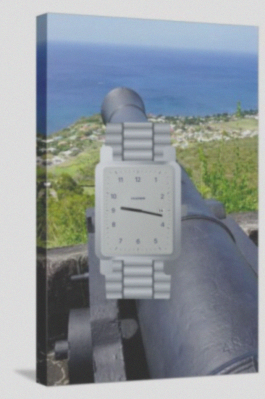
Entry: 9:17
